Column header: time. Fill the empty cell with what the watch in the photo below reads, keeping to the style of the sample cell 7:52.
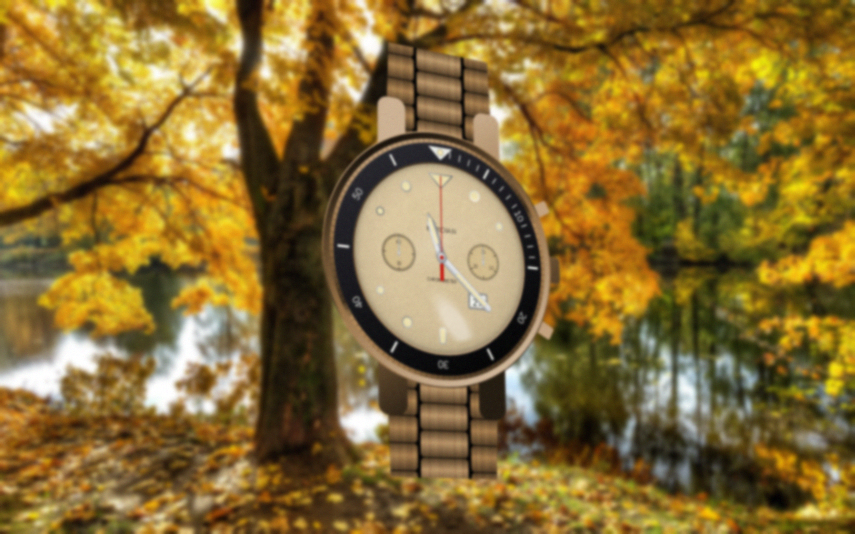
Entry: 11:22
